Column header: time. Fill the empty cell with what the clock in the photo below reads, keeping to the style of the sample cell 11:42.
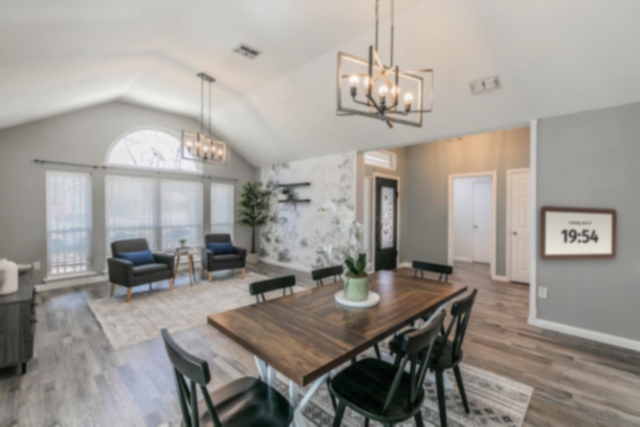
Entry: 19:54
